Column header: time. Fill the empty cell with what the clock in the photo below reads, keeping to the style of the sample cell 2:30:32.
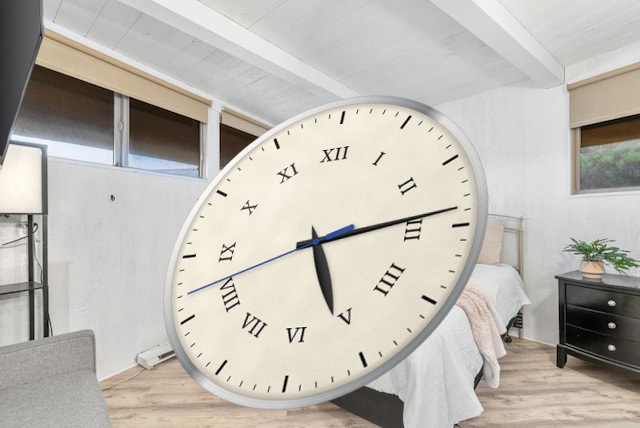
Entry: 5:13:42
